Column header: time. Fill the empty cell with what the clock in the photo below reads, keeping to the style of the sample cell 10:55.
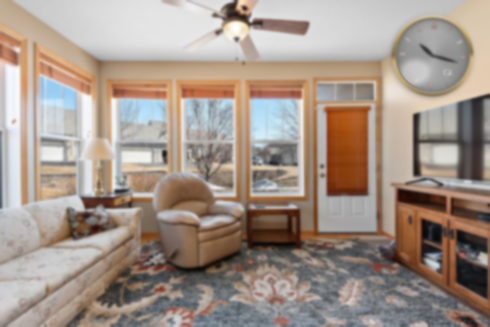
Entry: 10:17
